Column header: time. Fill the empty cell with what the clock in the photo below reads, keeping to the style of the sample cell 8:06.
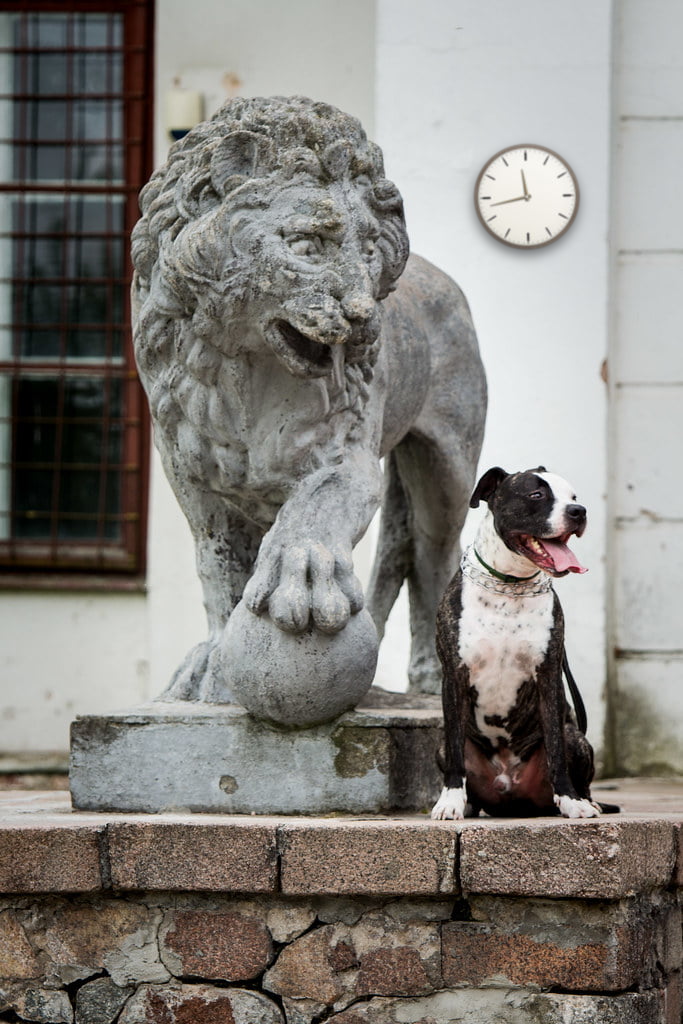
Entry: 11:43
